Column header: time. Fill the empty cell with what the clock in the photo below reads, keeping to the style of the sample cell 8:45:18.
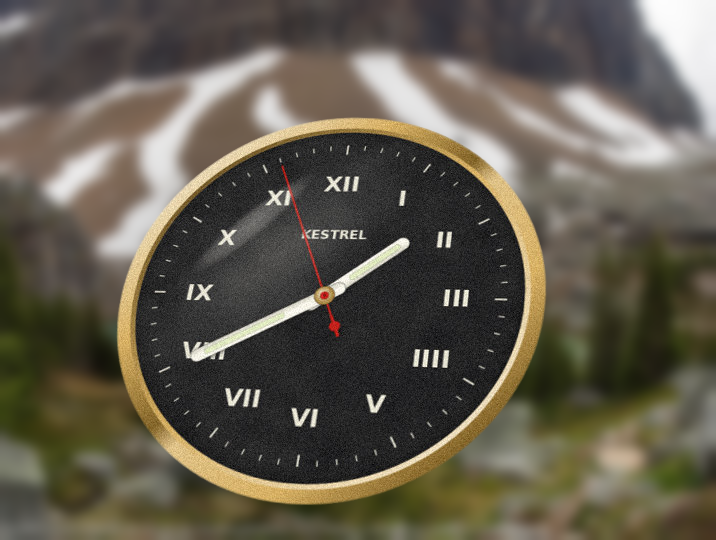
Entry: 1:39:56
